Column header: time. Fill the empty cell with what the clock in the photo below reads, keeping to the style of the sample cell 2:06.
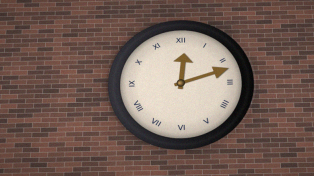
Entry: 12:12
